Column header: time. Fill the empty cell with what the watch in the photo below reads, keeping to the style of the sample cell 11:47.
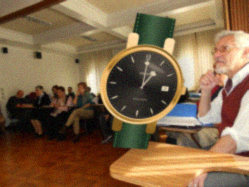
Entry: 1:00
